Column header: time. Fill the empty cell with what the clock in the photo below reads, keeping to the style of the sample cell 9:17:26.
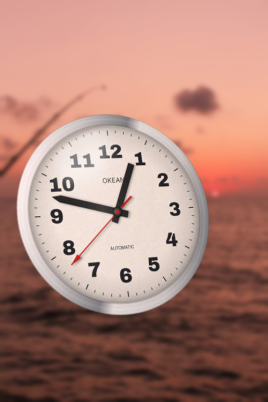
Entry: 12:47:38
